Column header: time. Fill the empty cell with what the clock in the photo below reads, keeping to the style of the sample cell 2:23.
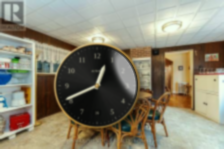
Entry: 12:41
